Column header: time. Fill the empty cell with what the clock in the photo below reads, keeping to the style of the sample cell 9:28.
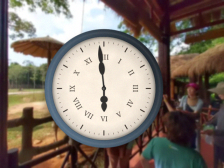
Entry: 5:59
